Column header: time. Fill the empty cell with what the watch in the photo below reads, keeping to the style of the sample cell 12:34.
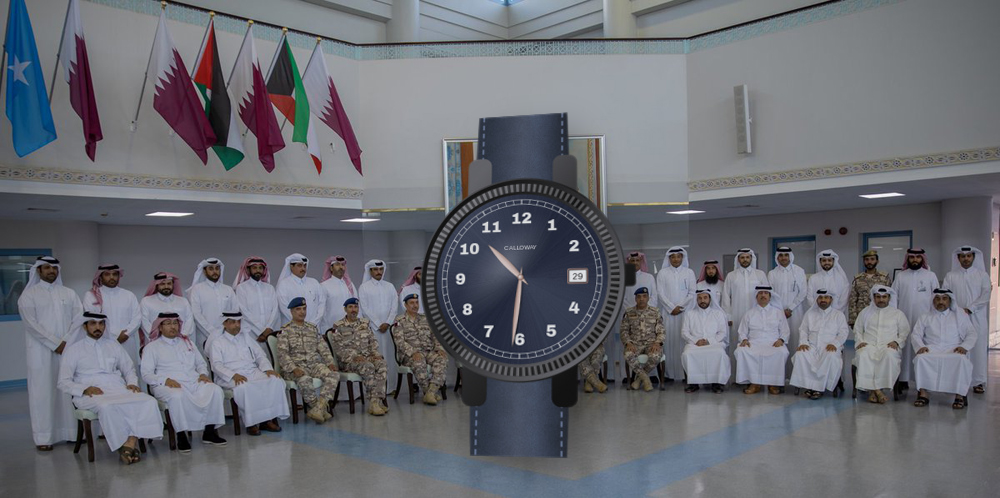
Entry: 10:31
